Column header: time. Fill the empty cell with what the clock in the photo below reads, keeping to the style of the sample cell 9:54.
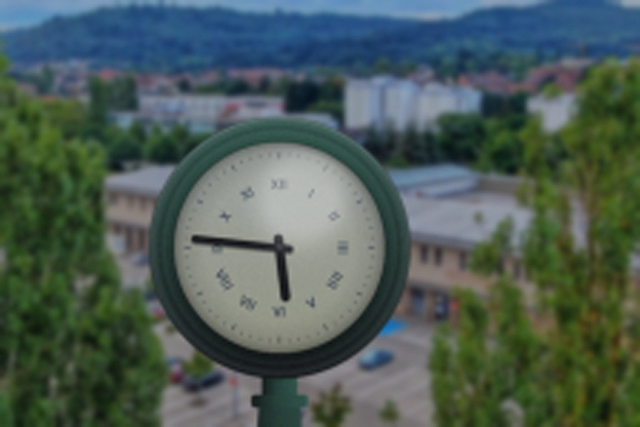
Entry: 5:46
